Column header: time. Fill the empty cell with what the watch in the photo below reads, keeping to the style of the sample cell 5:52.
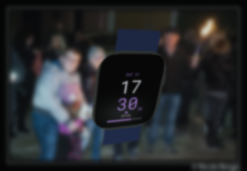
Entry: 17:30
